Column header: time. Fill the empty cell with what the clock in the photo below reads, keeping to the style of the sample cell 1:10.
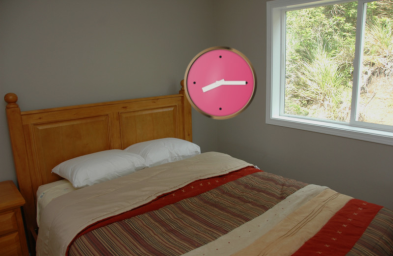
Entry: 8:15
